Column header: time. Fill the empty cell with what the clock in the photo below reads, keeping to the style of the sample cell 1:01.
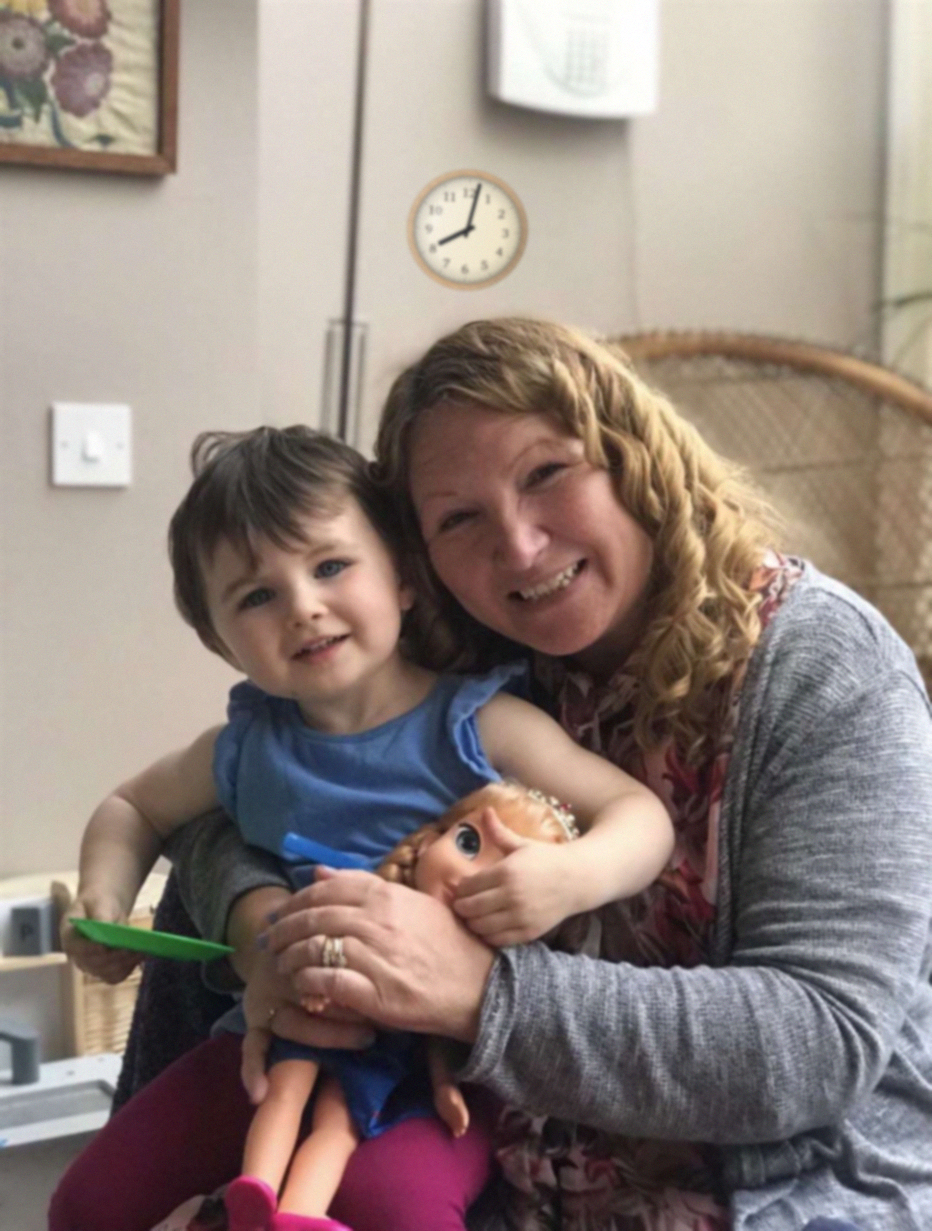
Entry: 8:02
